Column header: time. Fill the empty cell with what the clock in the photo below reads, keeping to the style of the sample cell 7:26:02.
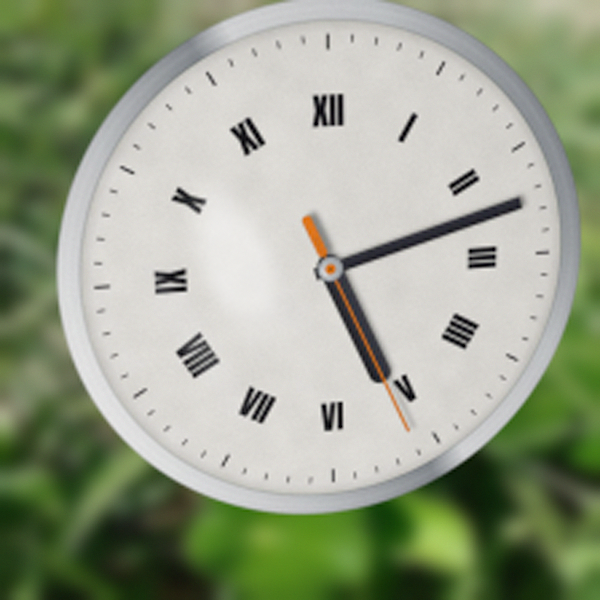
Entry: 5:12:26
